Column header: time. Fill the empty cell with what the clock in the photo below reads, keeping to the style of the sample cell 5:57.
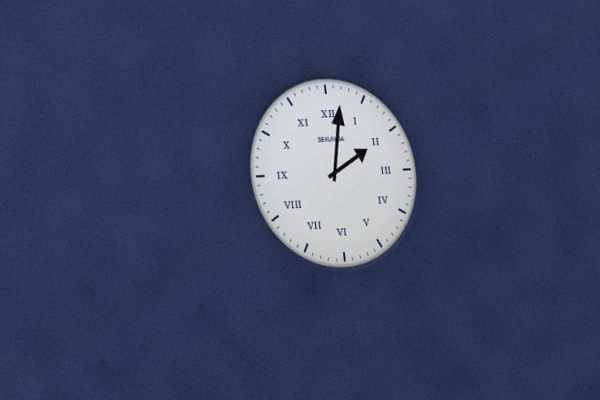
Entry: 2:02
